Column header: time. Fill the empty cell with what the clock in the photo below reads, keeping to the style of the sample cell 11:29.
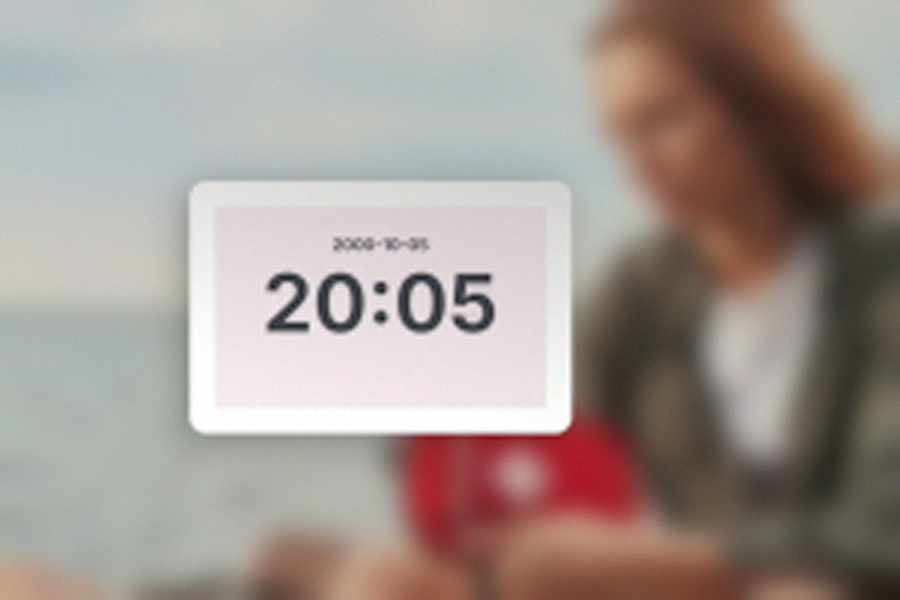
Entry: 20:05
